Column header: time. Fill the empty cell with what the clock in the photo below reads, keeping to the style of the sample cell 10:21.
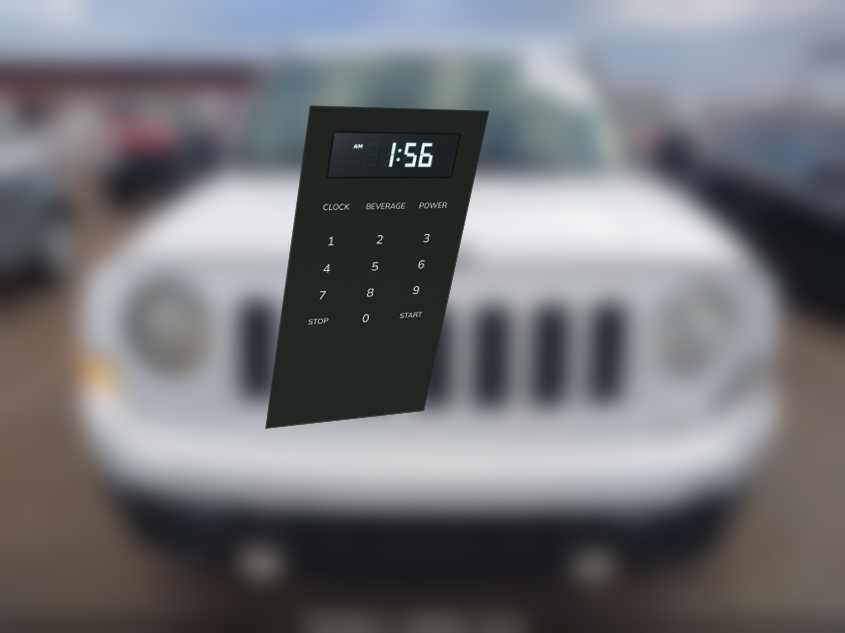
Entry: 1:56
